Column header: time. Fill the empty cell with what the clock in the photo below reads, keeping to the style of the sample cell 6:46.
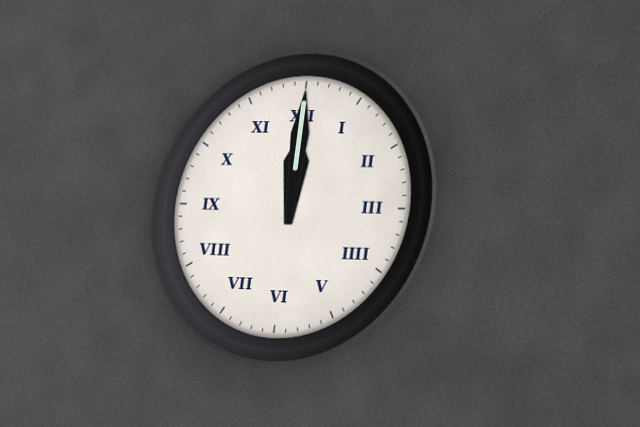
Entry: 12:00
